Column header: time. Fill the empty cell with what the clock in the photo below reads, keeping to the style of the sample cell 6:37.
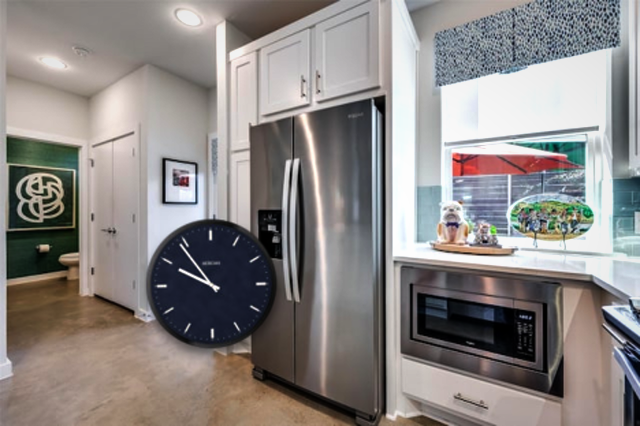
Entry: 9:54
